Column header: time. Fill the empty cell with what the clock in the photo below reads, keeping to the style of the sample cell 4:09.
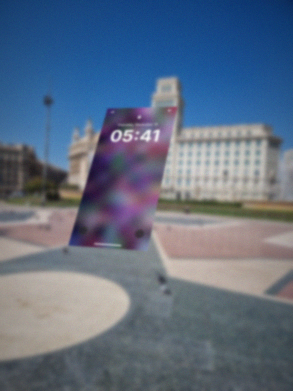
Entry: 5:41
